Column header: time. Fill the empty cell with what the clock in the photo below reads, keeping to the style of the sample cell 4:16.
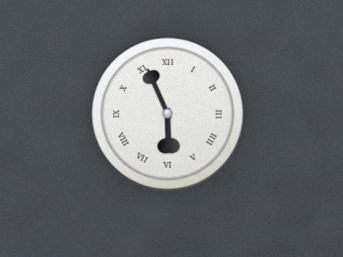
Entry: 5:56
